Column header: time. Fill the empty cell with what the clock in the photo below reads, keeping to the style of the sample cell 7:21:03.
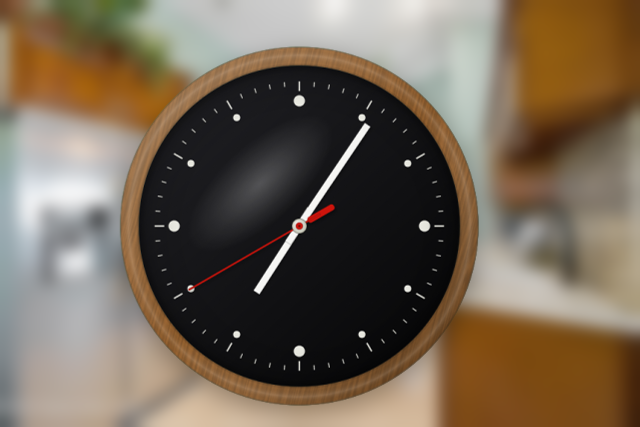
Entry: 7:05:40
